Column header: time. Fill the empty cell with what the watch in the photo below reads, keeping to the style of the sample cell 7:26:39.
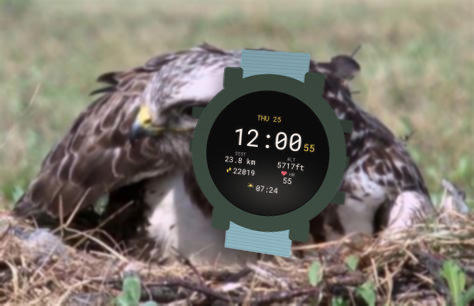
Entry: 12:00:55
